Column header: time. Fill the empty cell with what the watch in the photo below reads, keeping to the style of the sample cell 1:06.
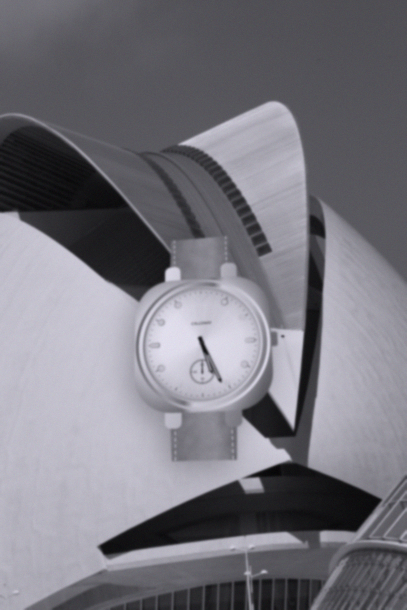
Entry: 5:26
